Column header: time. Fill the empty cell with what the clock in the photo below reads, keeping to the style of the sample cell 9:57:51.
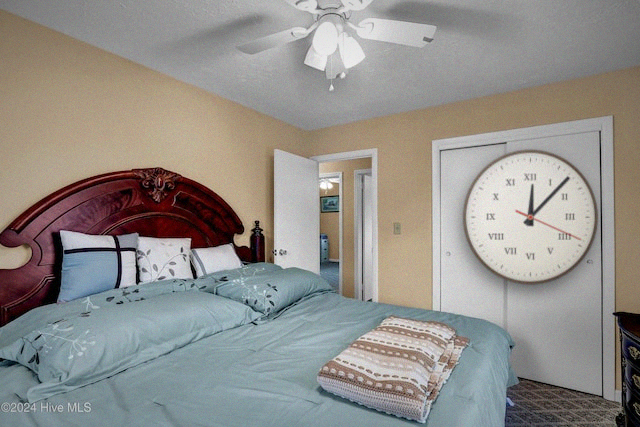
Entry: 12:07:19
